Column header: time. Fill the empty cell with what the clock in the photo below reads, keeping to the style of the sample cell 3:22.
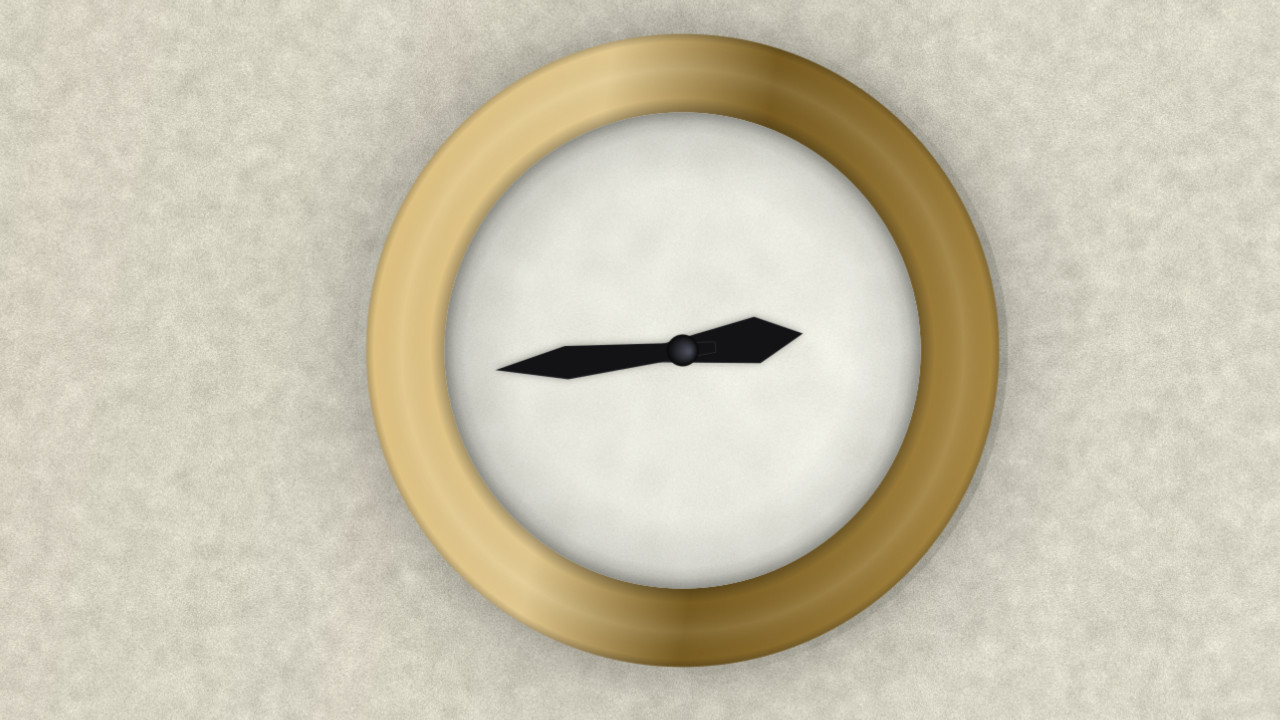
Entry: 2:44
